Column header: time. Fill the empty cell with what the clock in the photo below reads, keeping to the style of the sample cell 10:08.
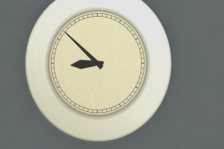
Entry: 8:52
